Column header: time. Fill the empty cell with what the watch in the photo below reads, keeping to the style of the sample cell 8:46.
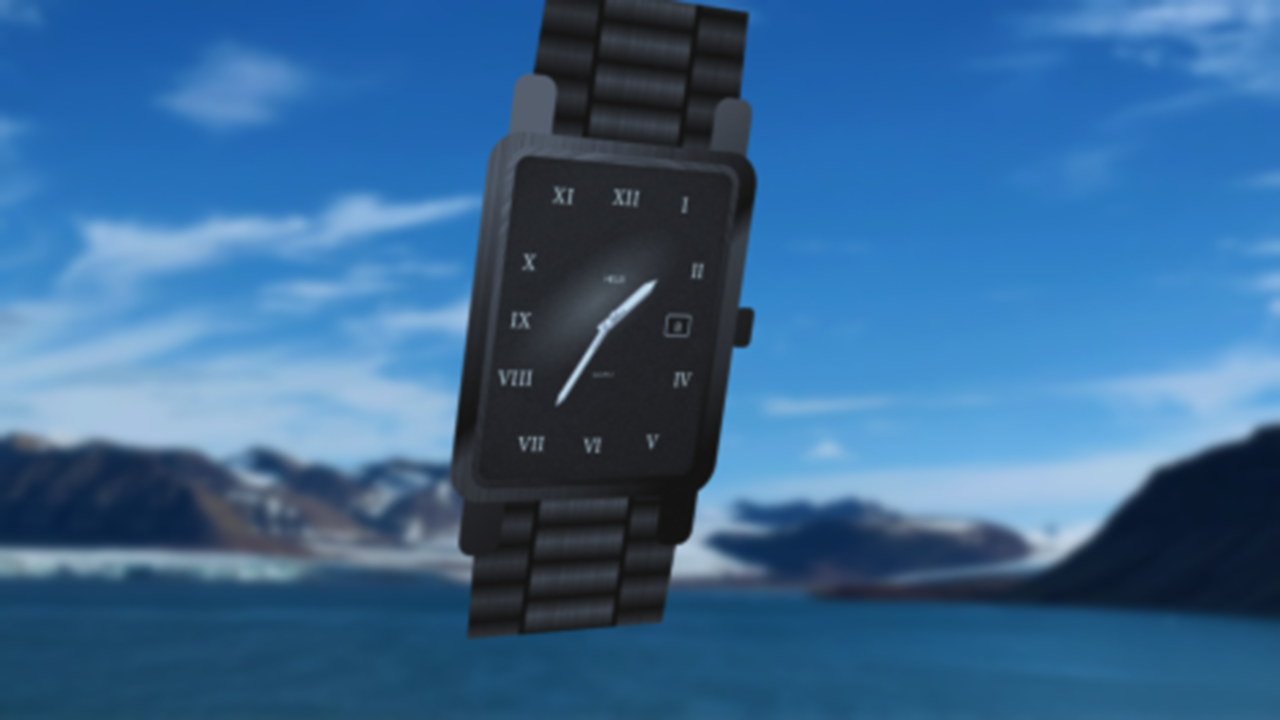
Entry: 1:35
